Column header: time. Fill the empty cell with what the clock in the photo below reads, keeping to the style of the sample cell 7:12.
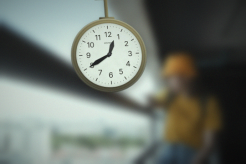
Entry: 12:40
